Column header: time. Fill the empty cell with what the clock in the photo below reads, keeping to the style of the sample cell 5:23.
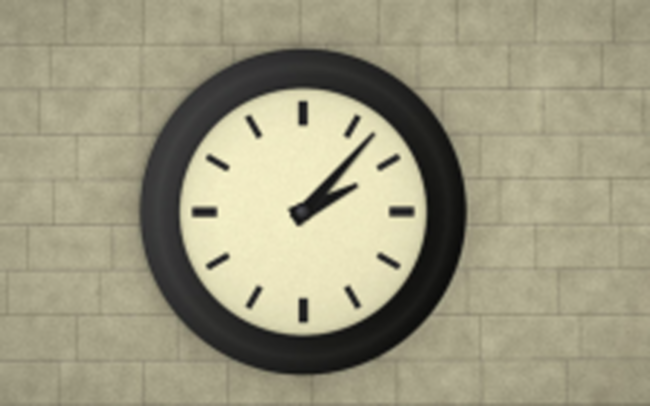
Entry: 2:07
